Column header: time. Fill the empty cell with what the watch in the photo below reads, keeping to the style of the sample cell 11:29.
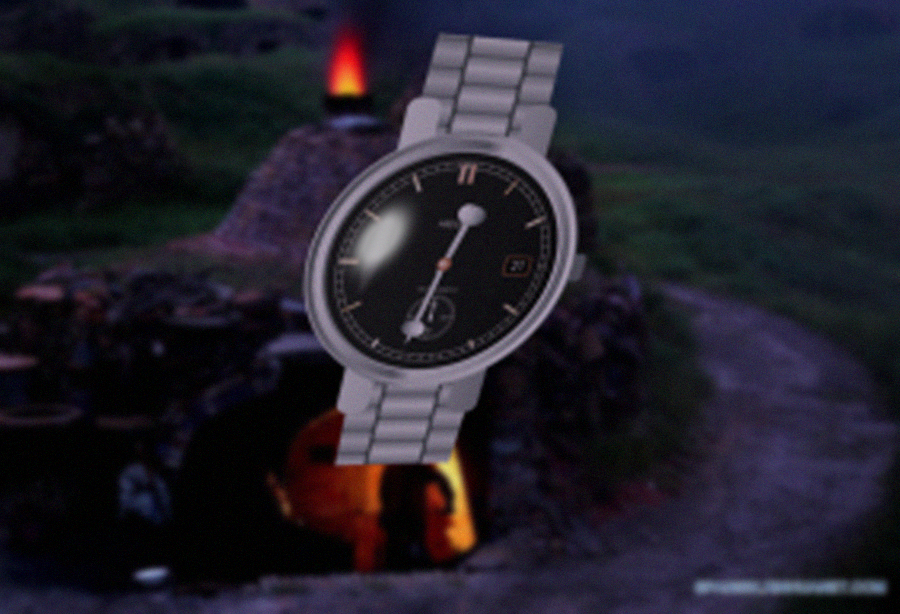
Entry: 12:32
